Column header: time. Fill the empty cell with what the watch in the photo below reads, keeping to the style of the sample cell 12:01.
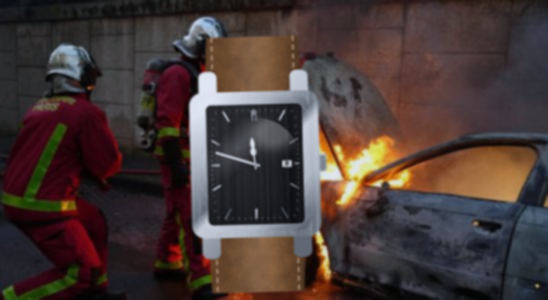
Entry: 11:48
